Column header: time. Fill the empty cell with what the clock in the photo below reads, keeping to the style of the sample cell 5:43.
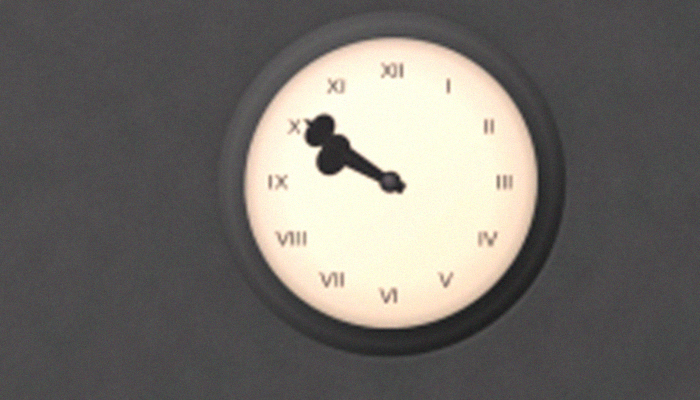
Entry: 9:51
